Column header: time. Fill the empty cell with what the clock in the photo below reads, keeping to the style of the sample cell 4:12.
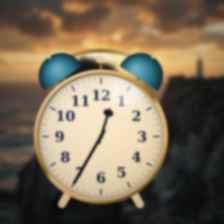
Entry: 12:35
